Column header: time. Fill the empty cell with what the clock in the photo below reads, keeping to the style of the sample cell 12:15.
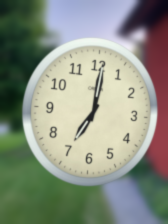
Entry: 7:01
